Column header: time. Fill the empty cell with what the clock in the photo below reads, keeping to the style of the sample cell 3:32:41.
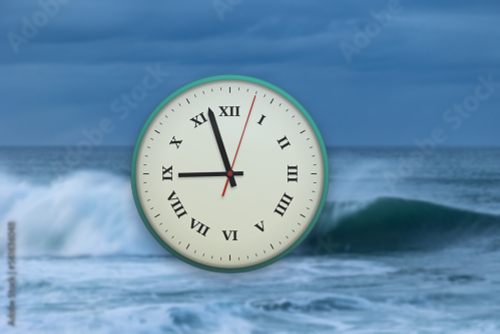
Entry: 8:57:03
